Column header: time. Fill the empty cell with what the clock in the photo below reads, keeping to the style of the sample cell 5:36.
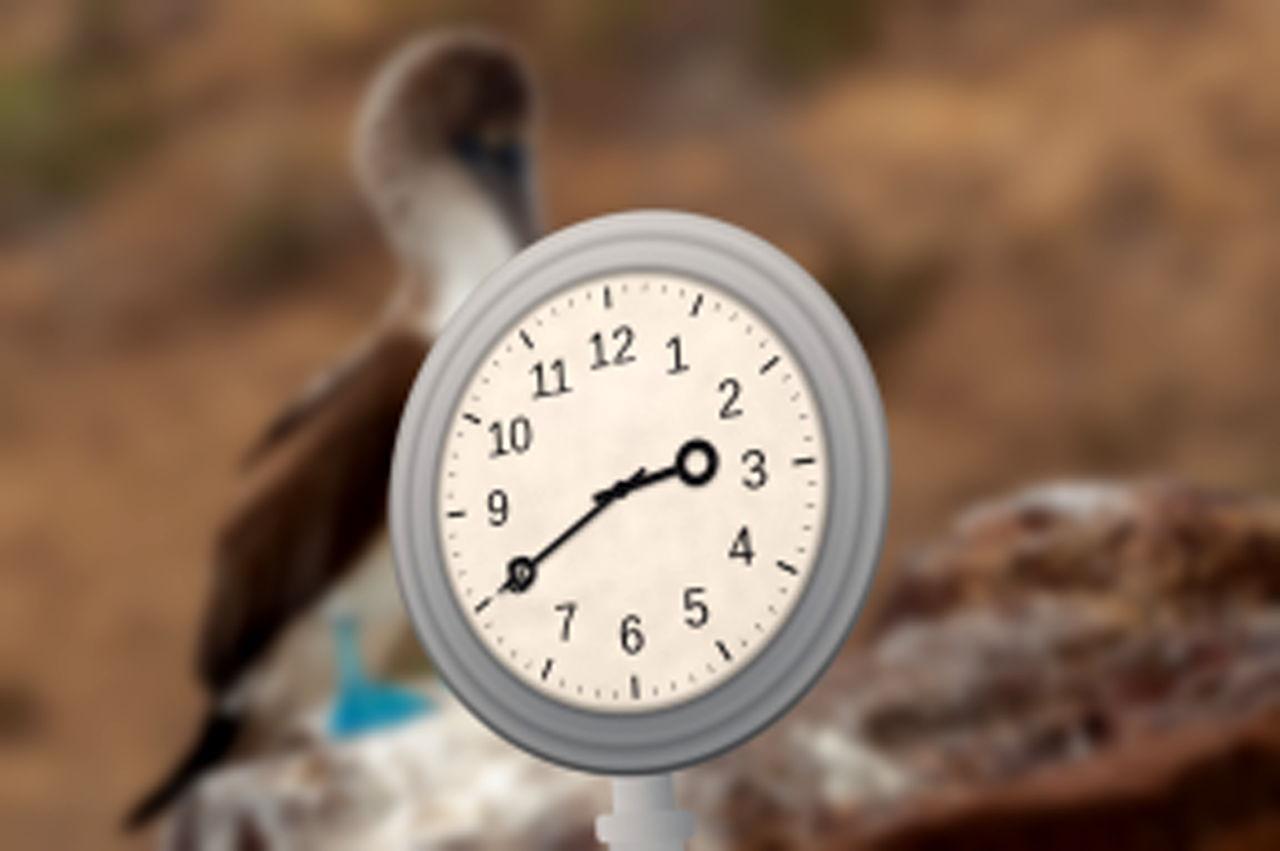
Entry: 2:40
